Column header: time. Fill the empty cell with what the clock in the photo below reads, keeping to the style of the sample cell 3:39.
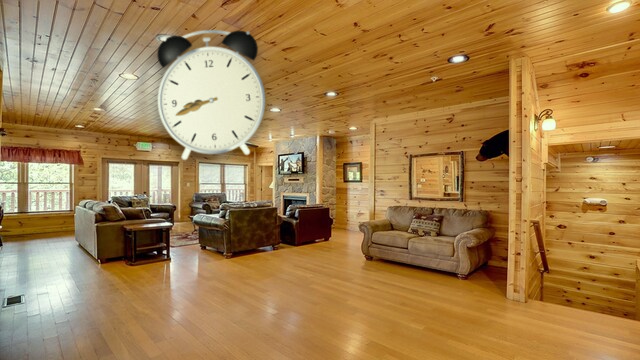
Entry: 8:42
